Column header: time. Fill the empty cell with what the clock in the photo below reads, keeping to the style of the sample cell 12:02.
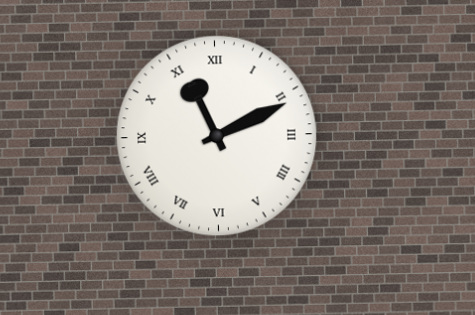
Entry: 11:11
